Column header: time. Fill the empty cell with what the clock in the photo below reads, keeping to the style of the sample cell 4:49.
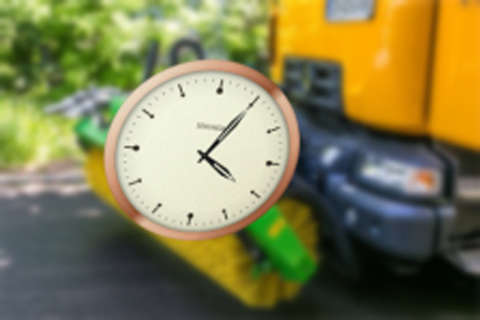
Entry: 4:05
